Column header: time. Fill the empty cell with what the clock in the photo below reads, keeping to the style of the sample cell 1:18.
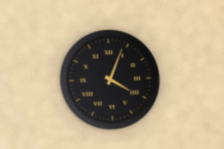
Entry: 4:04
